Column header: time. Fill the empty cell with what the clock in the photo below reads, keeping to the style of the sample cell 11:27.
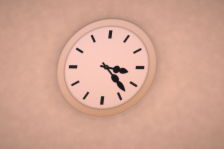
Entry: 3:23
